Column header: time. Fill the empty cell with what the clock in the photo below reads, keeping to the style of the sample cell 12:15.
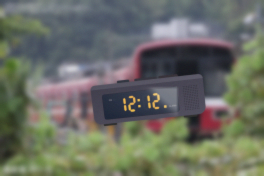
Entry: 12:12
